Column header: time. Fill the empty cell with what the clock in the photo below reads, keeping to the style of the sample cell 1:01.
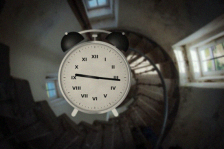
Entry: 9:16
